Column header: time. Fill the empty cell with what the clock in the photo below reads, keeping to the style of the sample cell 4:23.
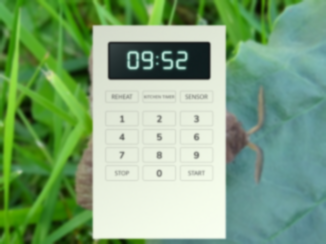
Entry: 9:52
